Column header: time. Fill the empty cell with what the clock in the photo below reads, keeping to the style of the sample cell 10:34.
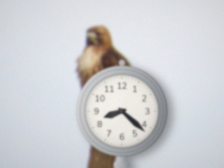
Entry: 8:22
